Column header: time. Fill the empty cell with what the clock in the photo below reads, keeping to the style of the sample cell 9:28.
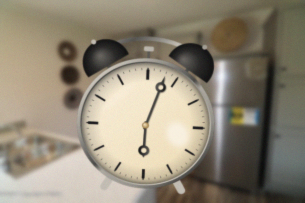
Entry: 6:03
